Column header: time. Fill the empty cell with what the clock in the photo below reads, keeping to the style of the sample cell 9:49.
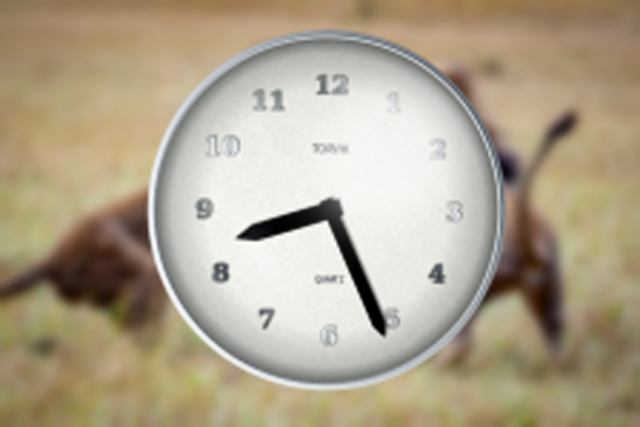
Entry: 8:26
